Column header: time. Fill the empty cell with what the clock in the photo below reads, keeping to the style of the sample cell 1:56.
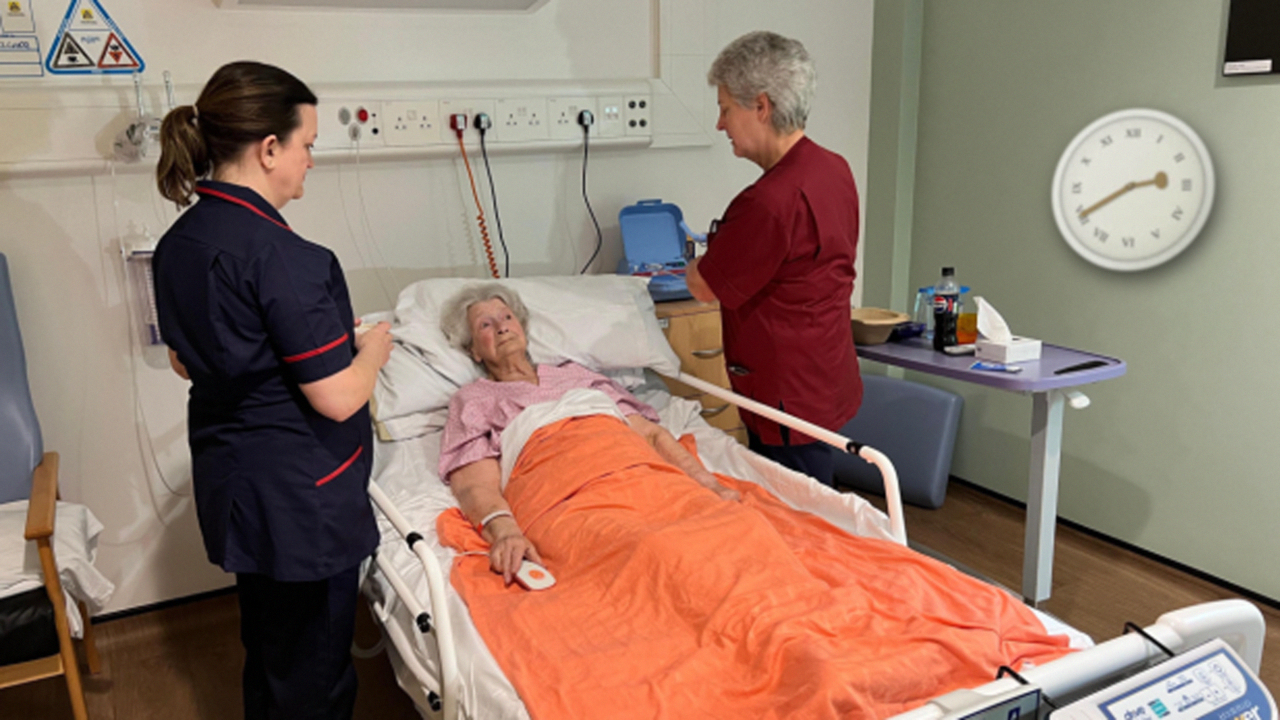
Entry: 2:40
